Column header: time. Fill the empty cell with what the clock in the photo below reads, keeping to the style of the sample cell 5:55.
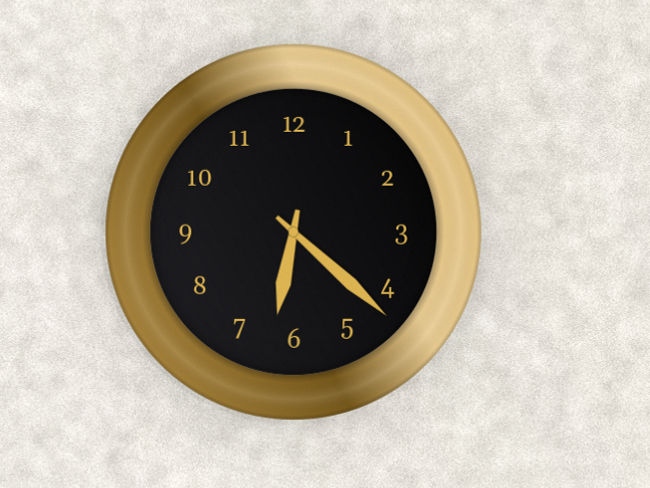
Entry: 6:22
